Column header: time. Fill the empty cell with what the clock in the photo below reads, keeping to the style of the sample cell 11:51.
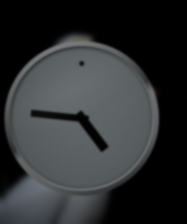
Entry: 4:46
